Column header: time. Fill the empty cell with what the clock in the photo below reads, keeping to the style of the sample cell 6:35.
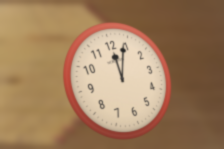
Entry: 12:04
